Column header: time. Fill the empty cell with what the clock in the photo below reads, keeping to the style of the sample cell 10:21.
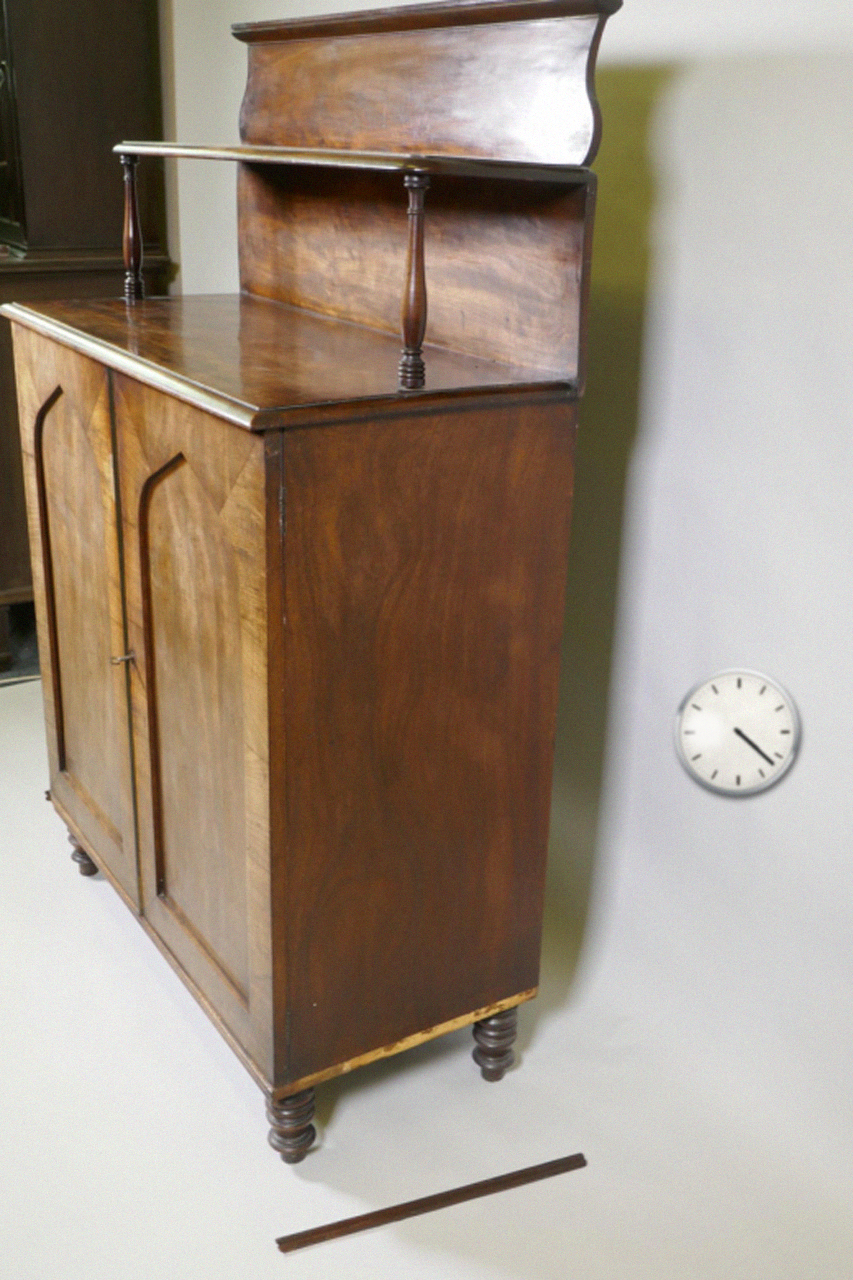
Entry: 4:22
